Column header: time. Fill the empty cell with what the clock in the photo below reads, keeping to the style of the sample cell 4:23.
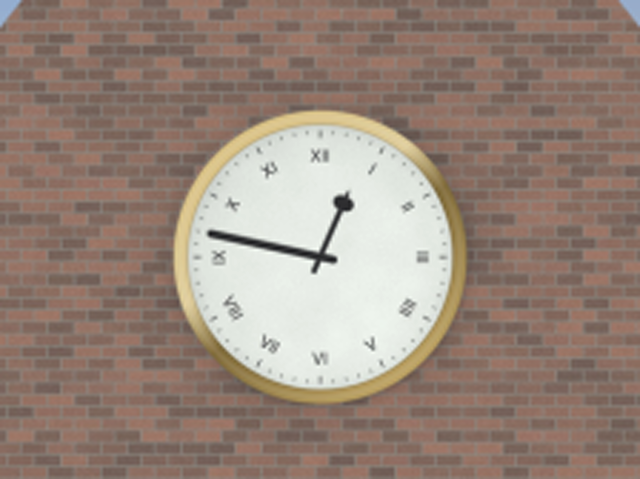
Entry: 12:47
